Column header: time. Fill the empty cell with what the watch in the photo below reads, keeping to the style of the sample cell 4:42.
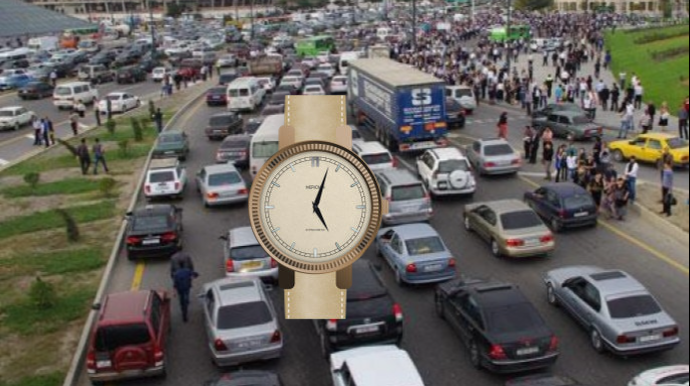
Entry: 5:03
